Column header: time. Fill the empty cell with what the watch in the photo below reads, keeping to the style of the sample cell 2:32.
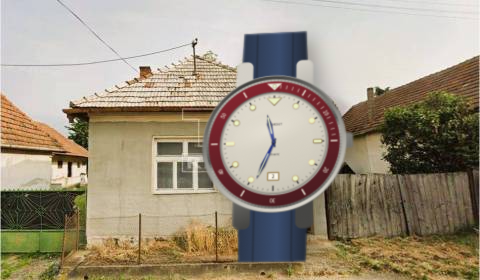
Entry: 11:34
